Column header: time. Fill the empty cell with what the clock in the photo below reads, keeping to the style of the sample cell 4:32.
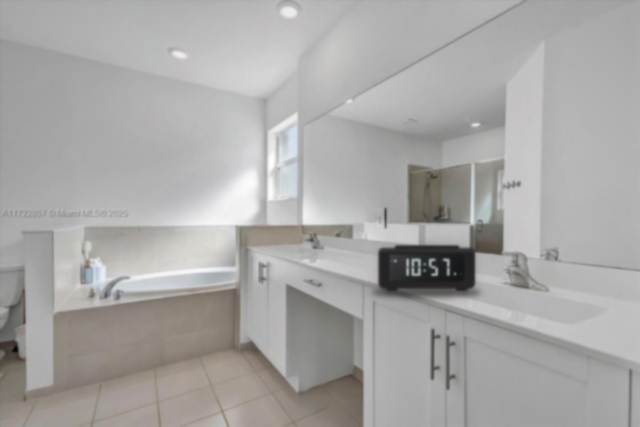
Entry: 10:57
